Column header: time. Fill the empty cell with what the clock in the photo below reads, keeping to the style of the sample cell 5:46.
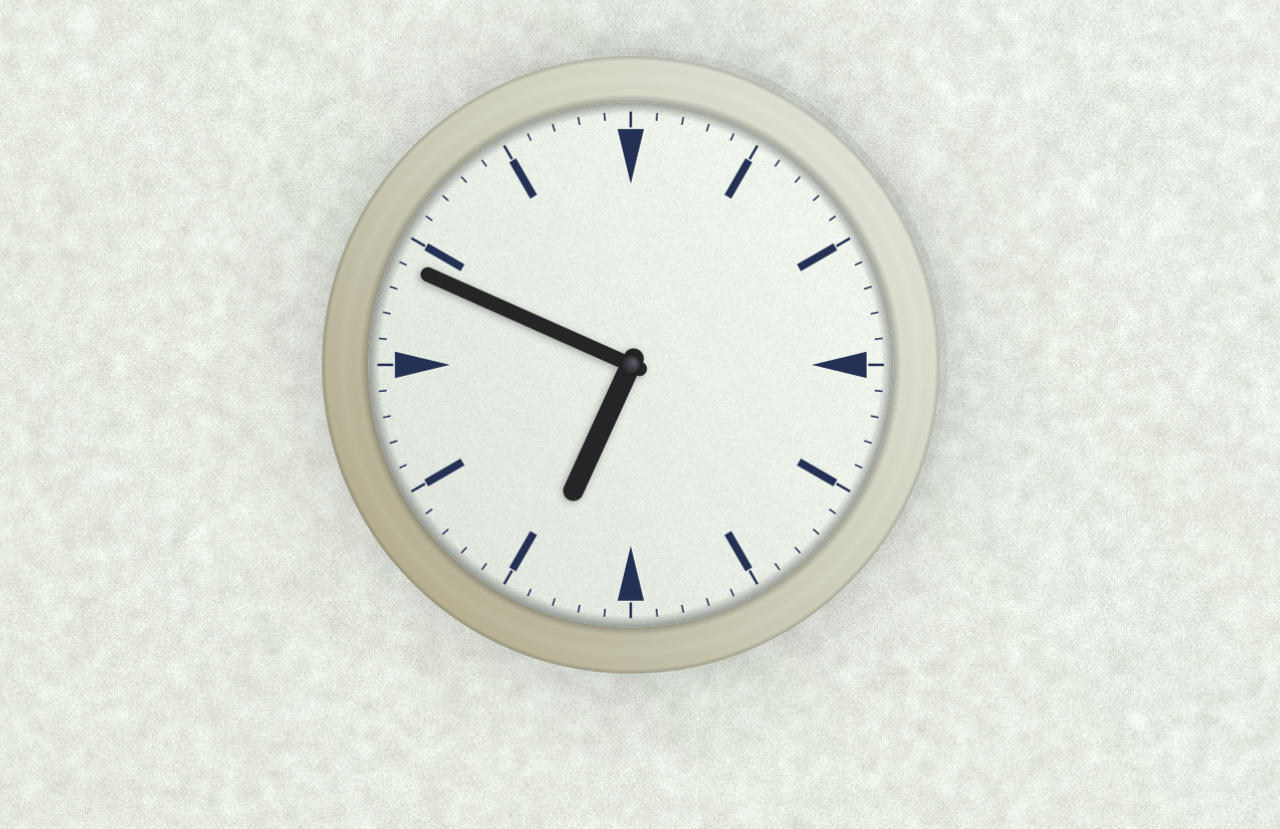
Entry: 6:49
